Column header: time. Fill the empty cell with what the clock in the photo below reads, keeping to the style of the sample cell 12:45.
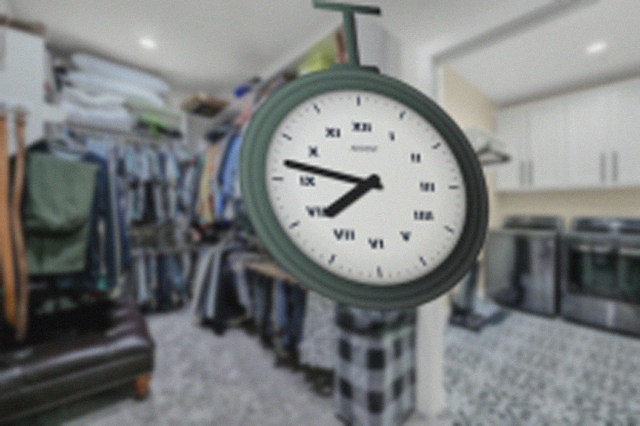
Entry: 7:47
